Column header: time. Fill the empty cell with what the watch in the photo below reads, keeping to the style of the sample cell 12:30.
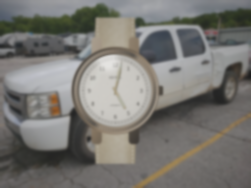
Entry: 5:02
